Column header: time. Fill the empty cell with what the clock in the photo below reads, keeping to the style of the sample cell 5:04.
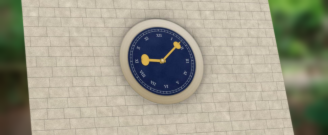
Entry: 9:08
